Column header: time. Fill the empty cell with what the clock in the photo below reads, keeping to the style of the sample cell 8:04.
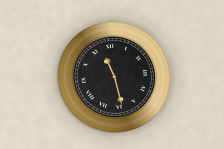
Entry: 11:29
